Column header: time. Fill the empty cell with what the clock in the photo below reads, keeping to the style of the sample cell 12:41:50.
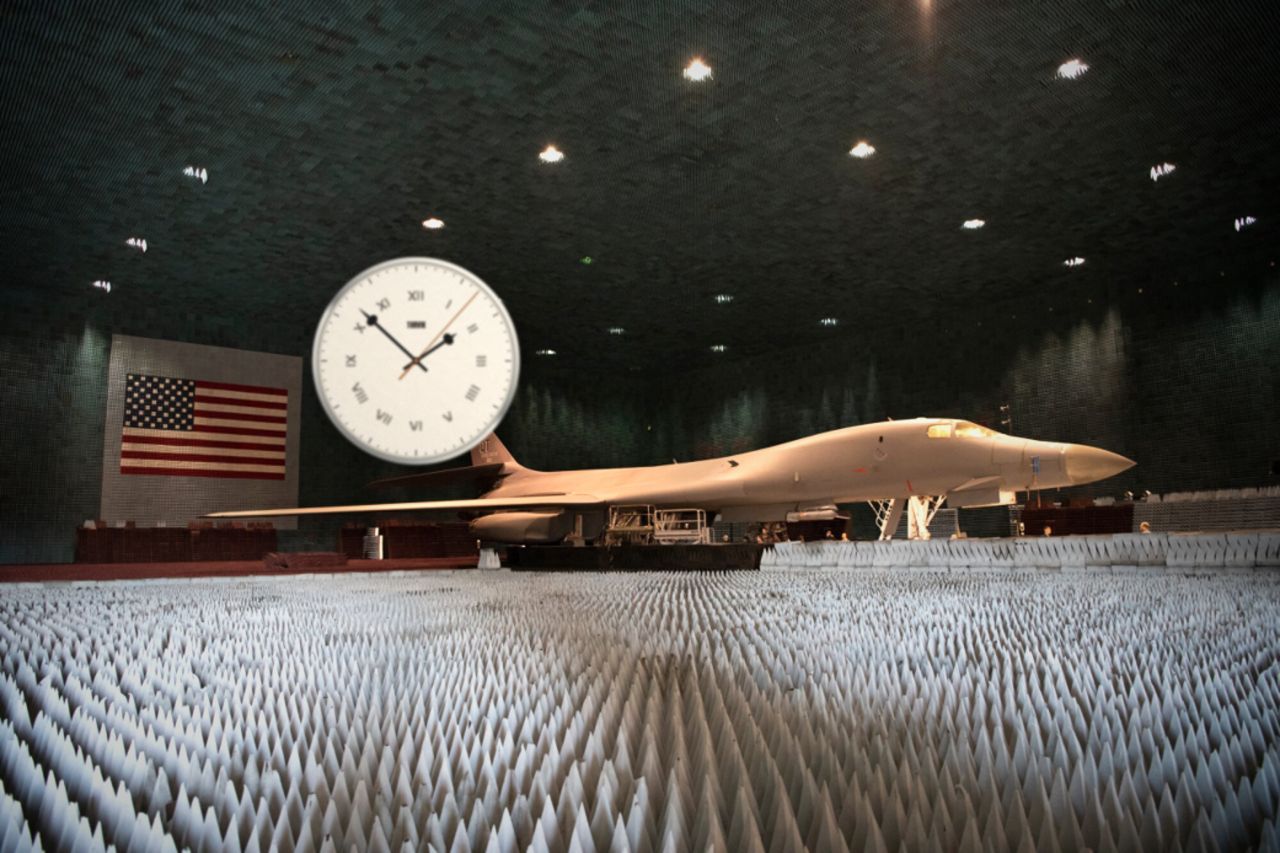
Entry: 1:52:07
